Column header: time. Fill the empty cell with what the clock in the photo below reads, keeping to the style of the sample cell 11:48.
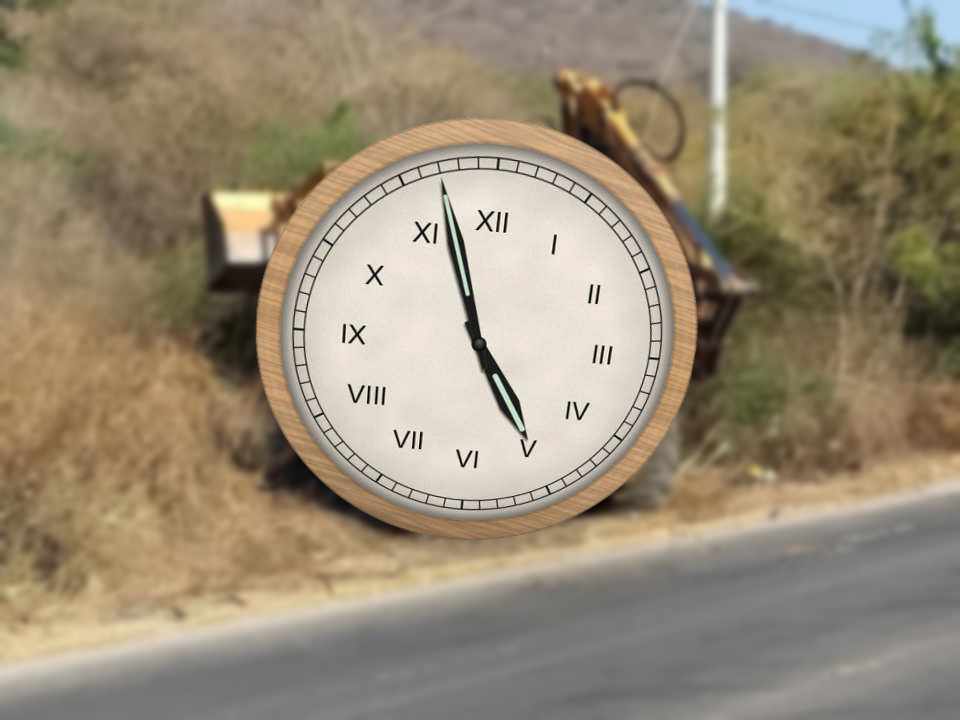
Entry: 4:57
